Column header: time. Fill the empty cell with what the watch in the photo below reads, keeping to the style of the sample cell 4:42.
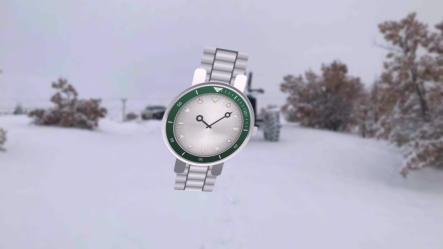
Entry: 10:08
